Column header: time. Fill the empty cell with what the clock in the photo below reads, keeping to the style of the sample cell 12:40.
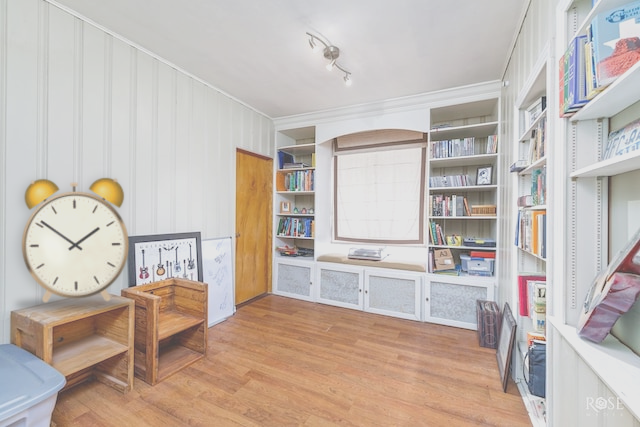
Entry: 1:51
